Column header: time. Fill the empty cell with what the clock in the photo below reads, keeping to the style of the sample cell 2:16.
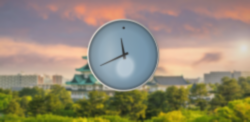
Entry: 11:41
